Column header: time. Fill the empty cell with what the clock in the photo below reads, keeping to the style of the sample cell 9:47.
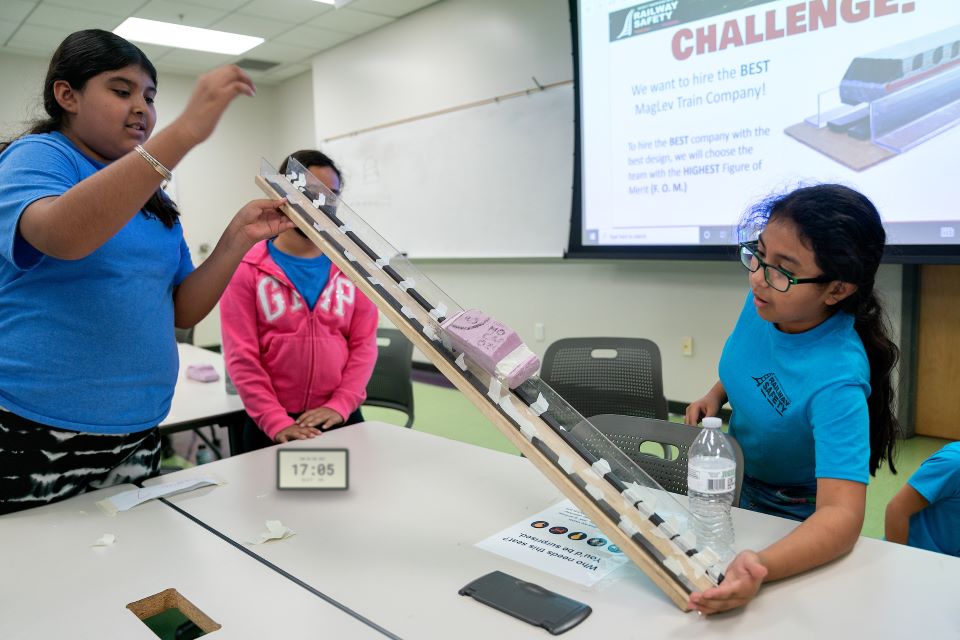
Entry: 17:05
